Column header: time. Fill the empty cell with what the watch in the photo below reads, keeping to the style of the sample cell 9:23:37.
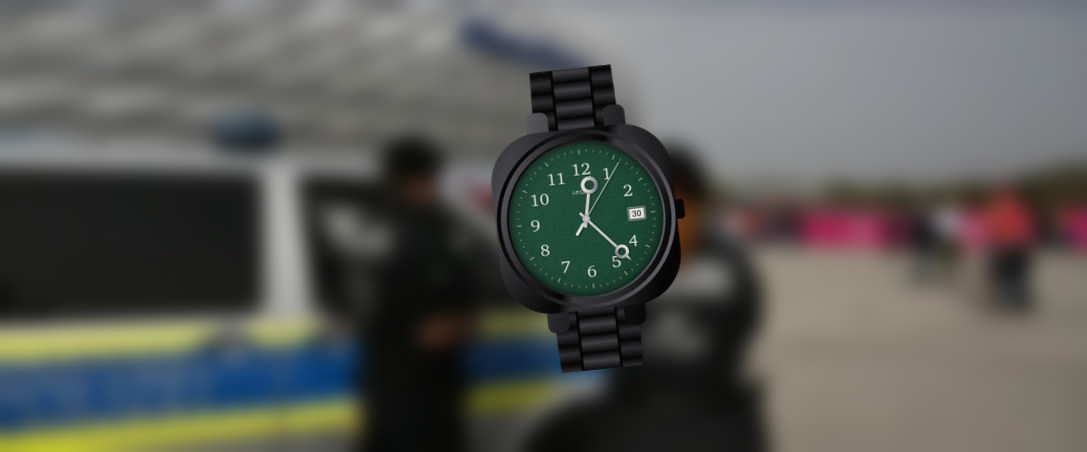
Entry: 12:23:06
